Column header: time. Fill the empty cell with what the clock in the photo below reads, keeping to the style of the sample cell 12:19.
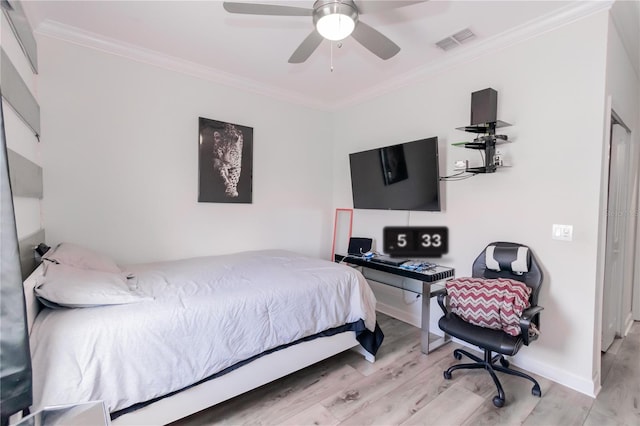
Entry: 5:33
